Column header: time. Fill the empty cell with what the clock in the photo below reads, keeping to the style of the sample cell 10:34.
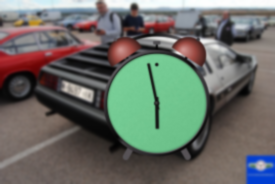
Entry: 5:58
